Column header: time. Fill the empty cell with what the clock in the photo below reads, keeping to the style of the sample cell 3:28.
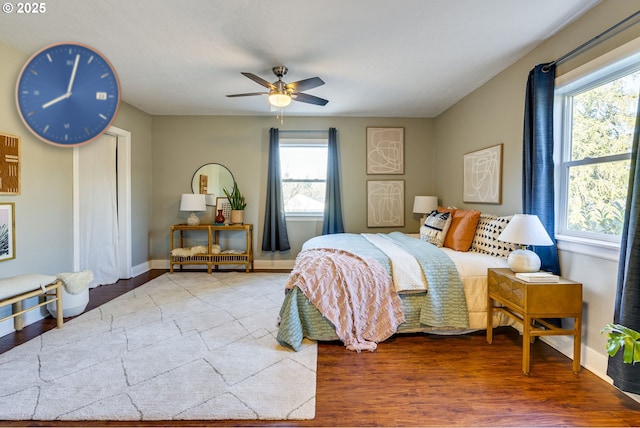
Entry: 8:02
